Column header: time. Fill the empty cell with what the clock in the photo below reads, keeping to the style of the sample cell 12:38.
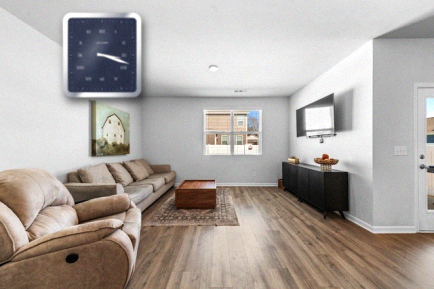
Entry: 3:18
